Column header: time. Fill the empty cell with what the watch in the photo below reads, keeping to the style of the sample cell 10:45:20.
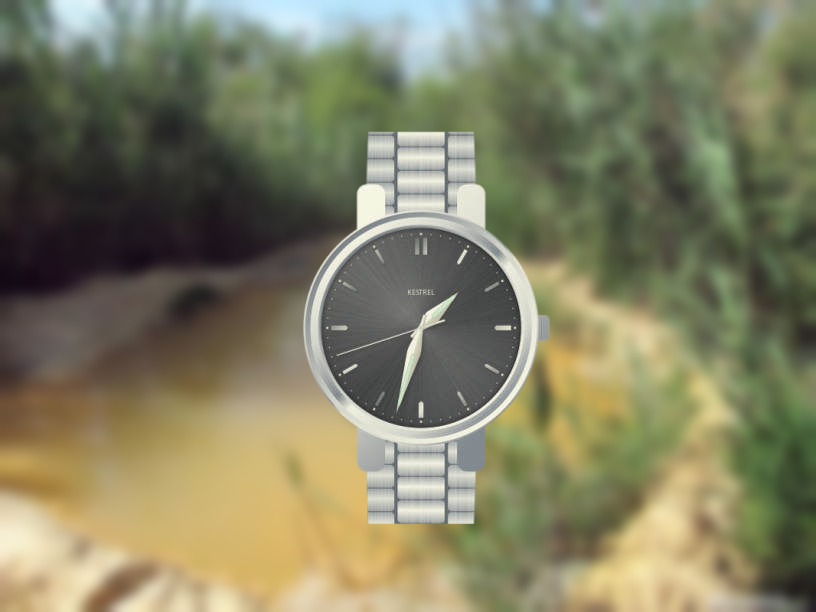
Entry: 1:32:42
